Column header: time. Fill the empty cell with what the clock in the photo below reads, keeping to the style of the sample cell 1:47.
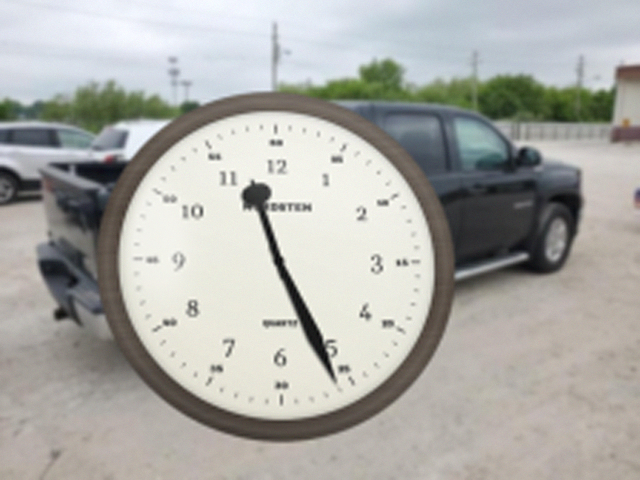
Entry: 11:26
